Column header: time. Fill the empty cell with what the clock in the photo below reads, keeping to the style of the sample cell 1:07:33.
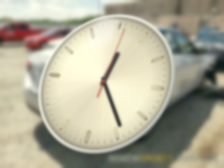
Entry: 12:24:01
